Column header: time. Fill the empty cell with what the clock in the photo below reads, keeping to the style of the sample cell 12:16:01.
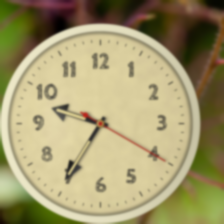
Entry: 9:35:20
